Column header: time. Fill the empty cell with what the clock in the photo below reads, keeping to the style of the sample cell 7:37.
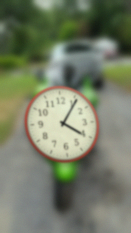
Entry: 4:06
